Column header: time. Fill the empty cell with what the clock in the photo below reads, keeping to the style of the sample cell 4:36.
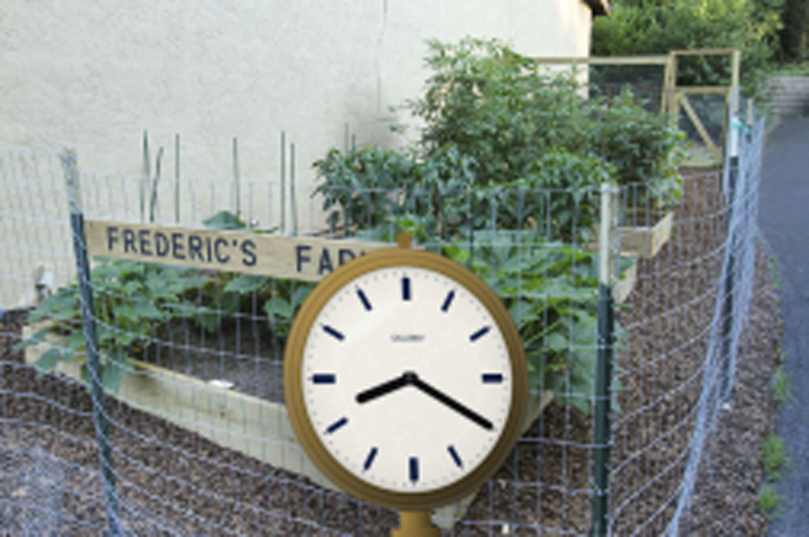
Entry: 8:20
